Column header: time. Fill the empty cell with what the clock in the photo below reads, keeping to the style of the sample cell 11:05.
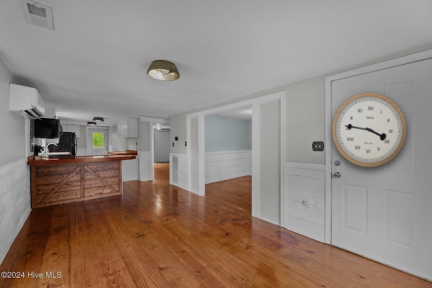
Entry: 3:46
